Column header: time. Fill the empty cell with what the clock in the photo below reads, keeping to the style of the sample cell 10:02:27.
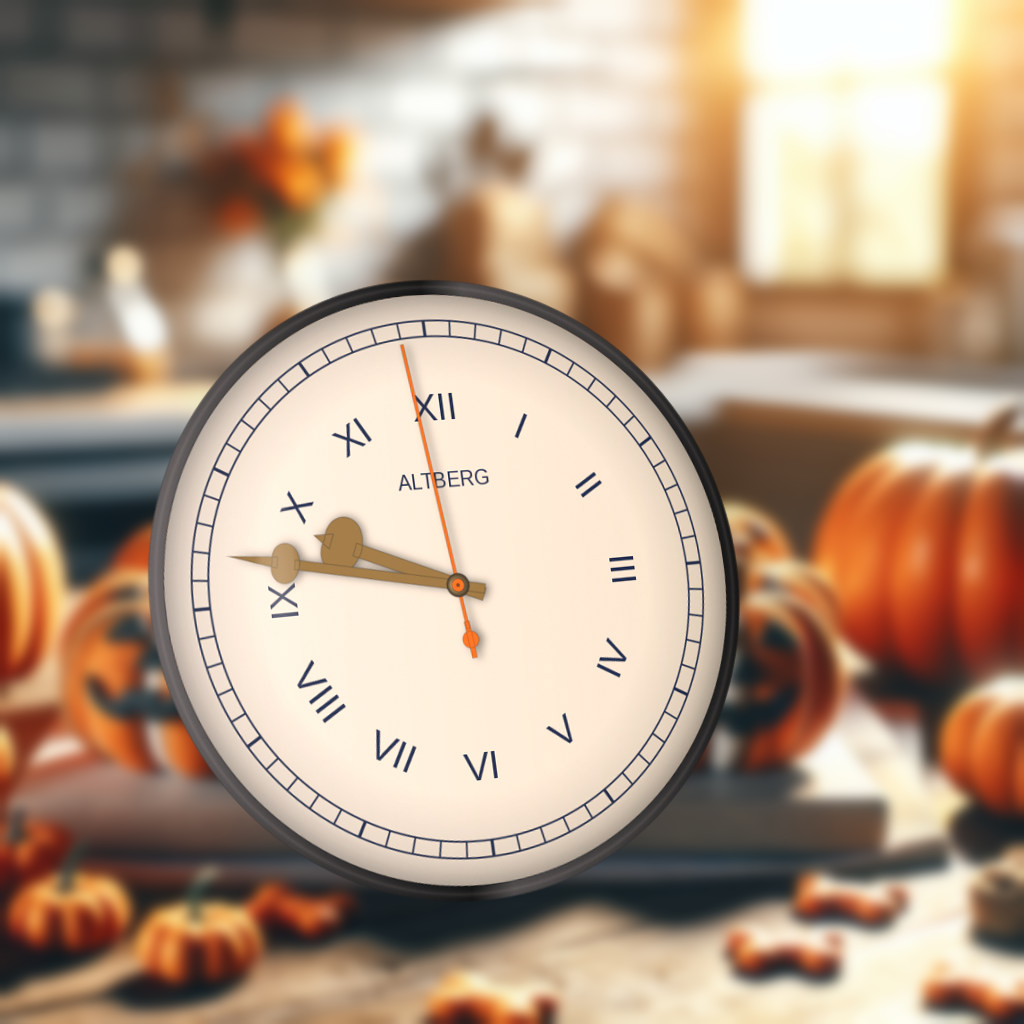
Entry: 9:46:59
